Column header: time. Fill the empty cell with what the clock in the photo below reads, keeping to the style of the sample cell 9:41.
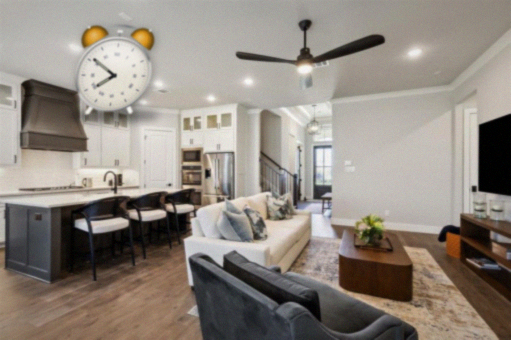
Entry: 7:51
